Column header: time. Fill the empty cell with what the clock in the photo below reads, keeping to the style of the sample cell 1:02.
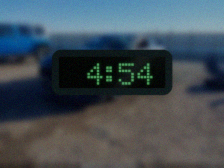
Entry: 4:54
